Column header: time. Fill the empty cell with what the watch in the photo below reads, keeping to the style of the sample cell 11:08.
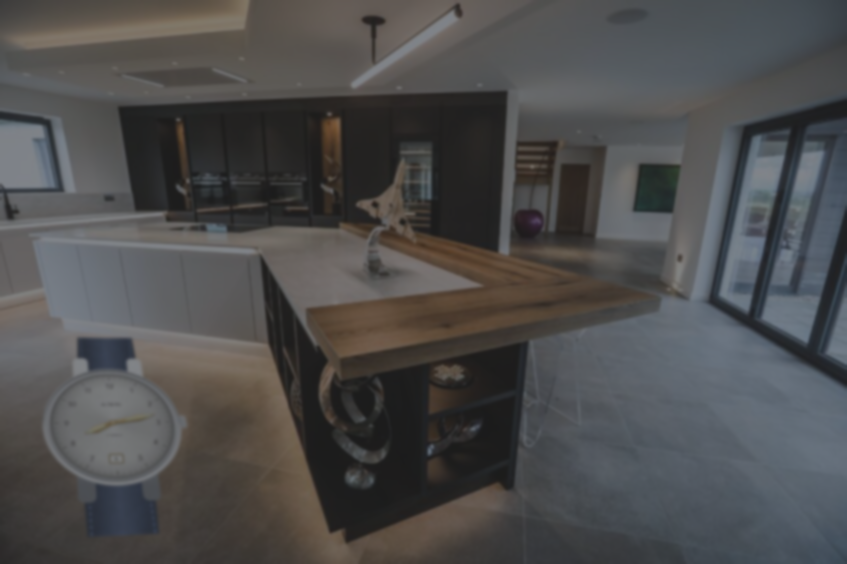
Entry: 8:13
